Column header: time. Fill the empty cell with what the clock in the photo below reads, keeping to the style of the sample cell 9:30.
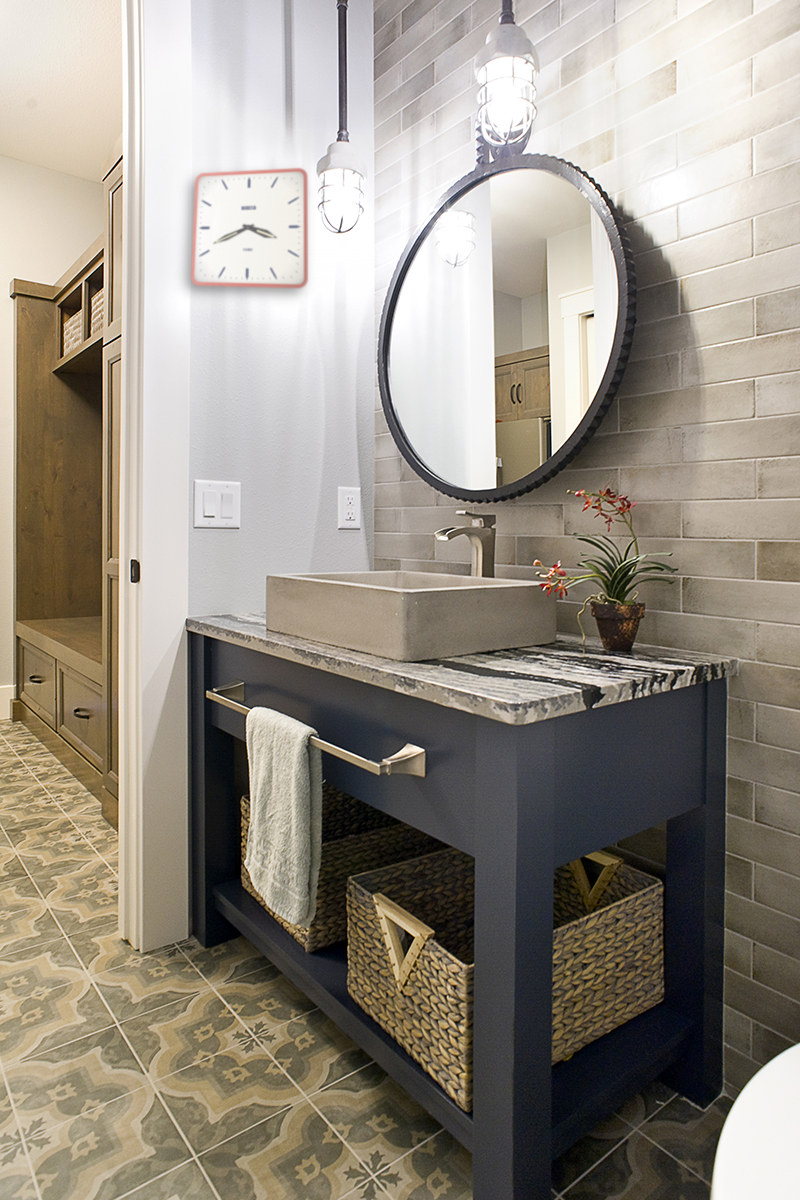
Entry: 3:41
